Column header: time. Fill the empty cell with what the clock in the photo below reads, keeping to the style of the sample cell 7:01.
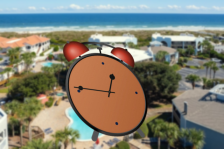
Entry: 12:46
